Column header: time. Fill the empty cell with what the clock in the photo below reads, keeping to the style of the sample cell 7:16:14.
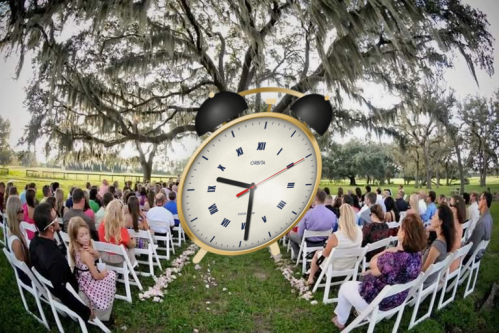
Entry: 9:29:10
